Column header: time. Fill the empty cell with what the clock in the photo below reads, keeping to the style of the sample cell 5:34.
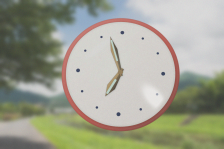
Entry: 6:57
